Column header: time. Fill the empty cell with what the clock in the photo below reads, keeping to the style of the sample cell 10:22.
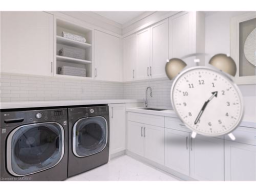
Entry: 1:36
